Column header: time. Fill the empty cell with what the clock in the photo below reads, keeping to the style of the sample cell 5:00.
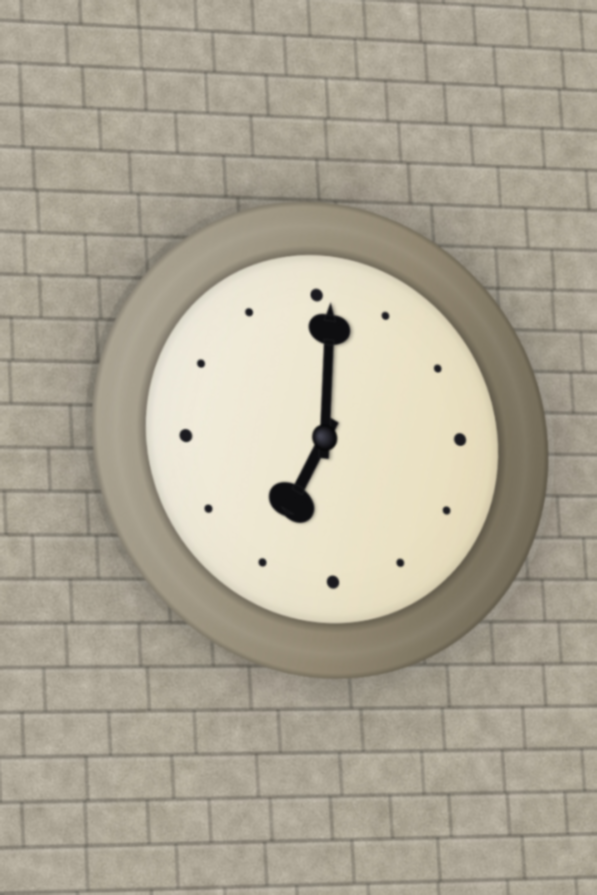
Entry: 7:01
